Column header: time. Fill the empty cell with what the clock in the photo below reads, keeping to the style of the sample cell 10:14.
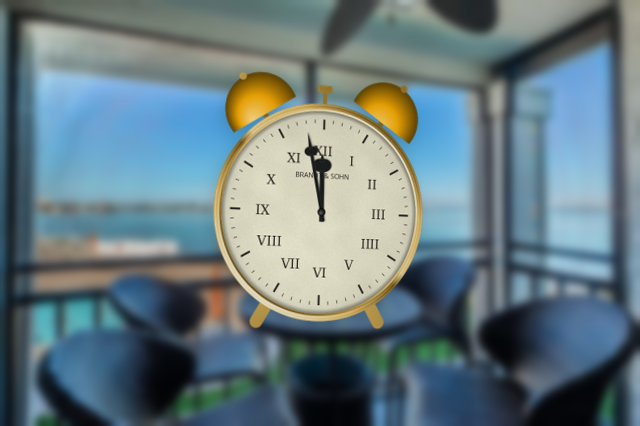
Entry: 11:58
